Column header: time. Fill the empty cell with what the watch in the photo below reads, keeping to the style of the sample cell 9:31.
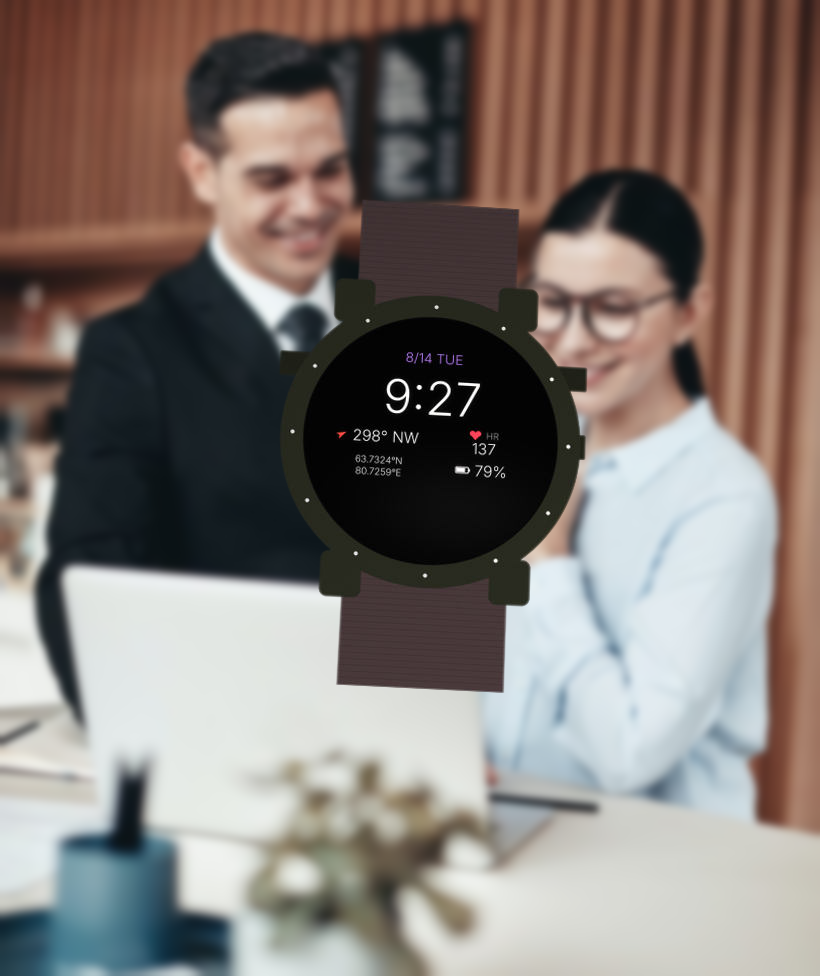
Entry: 9:27
